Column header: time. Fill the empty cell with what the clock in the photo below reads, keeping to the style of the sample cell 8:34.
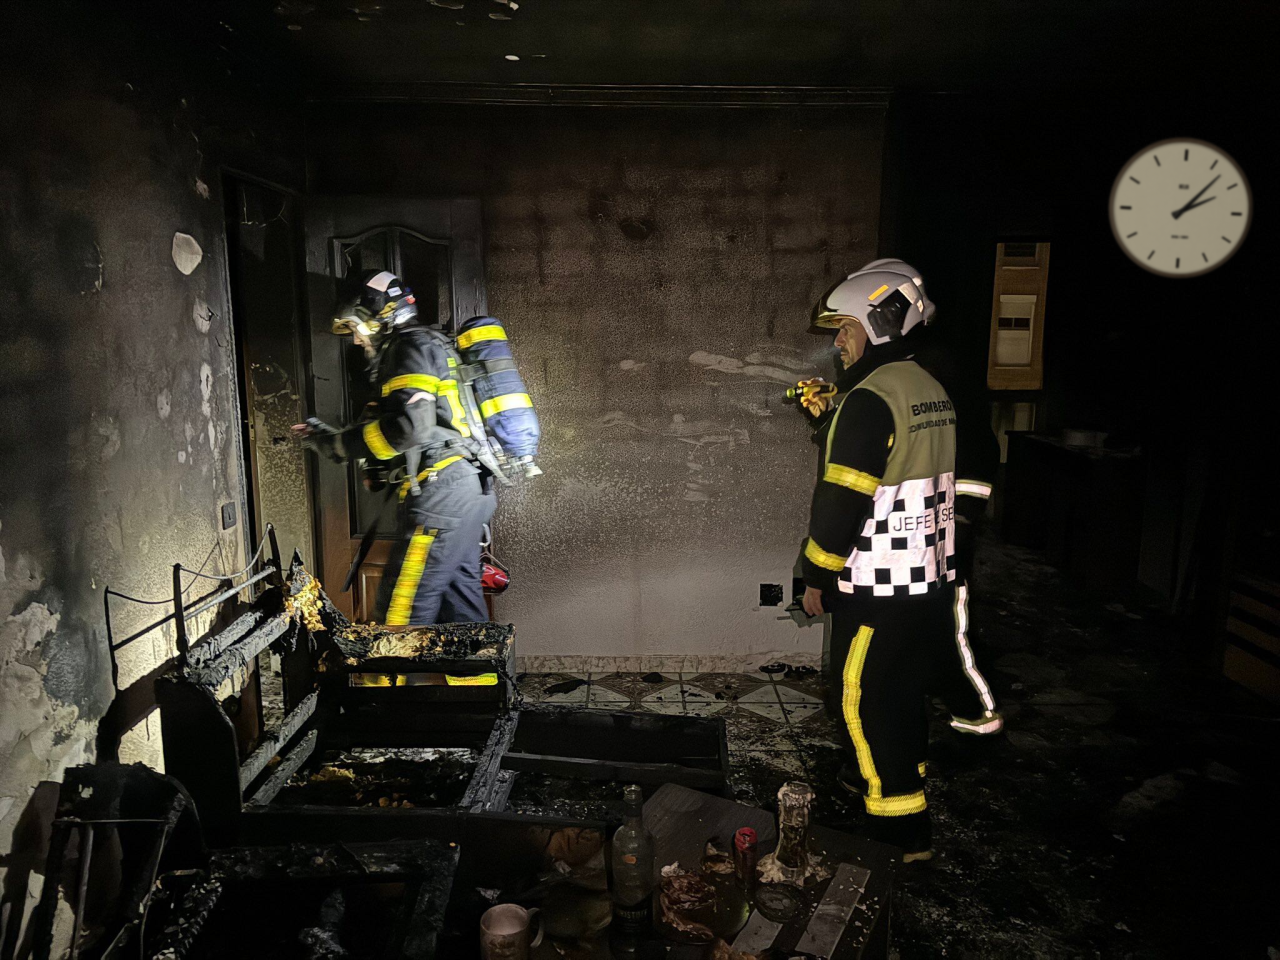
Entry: 2:07
